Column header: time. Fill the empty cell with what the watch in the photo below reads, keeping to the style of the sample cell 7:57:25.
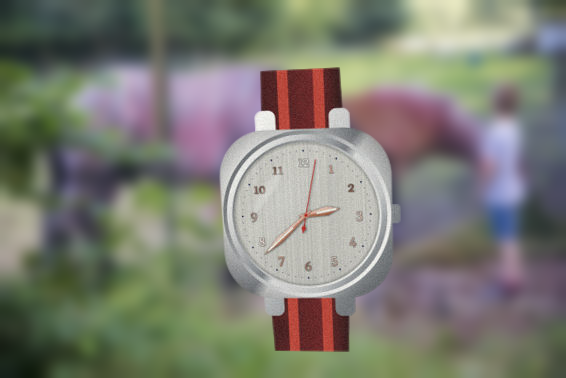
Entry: 2:38:02
